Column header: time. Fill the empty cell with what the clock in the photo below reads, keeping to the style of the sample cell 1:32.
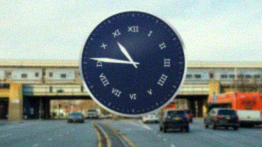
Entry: 10:46
